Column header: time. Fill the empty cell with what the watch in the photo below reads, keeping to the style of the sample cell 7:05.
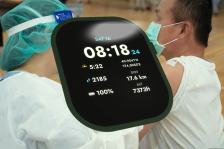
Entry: 8:18
